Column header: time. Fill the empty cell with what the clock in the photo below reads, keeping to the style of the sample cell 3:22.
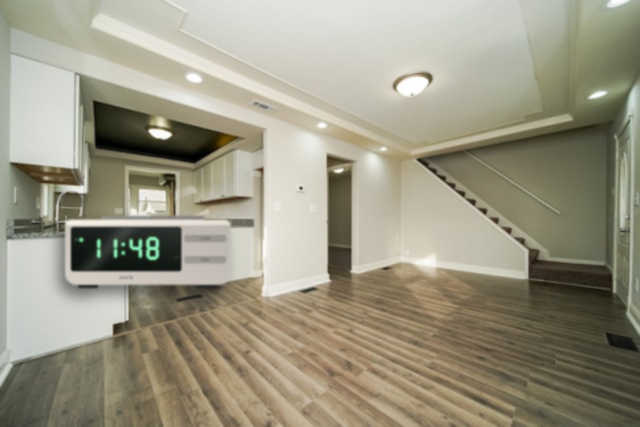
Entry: 11:48
